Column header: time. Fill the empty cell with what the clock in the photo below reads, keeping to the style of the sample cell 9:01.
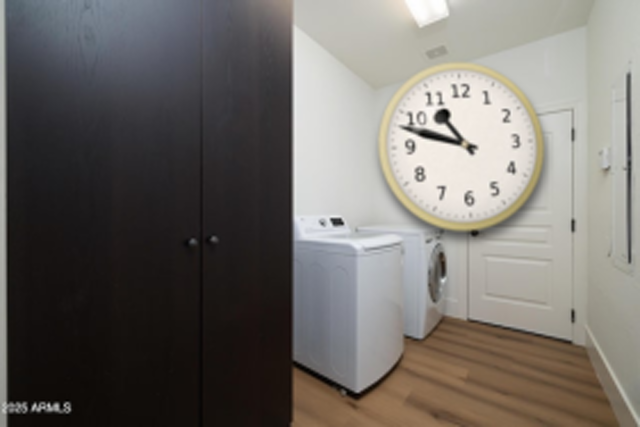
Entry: 10:48
